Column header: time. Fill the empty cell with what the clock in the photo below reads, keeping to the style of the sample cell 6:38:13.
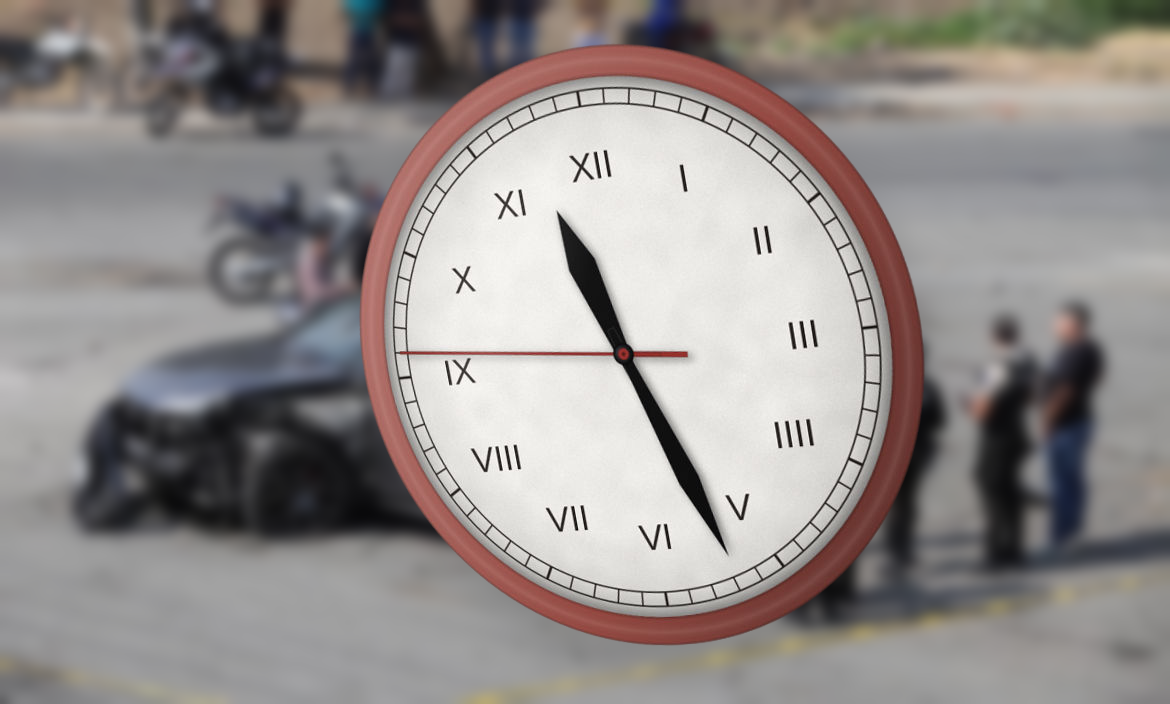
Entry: 11:26:46
